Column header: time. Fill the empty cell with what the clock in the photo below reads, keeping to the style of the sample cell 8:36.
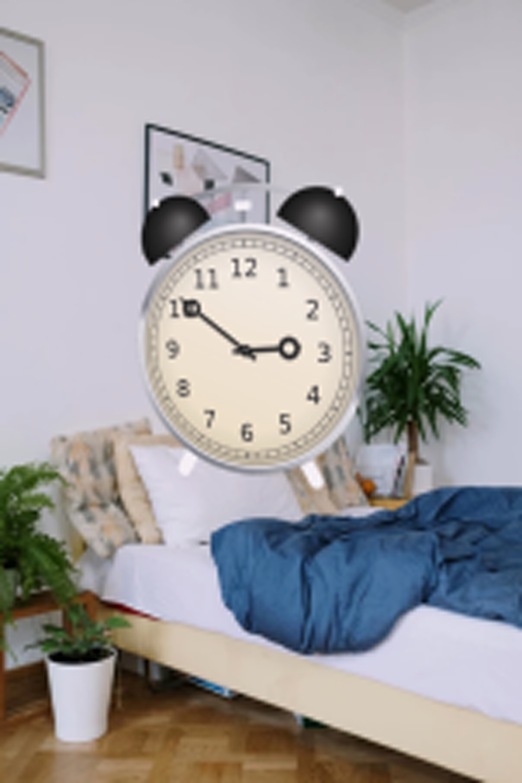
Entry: 2:51
